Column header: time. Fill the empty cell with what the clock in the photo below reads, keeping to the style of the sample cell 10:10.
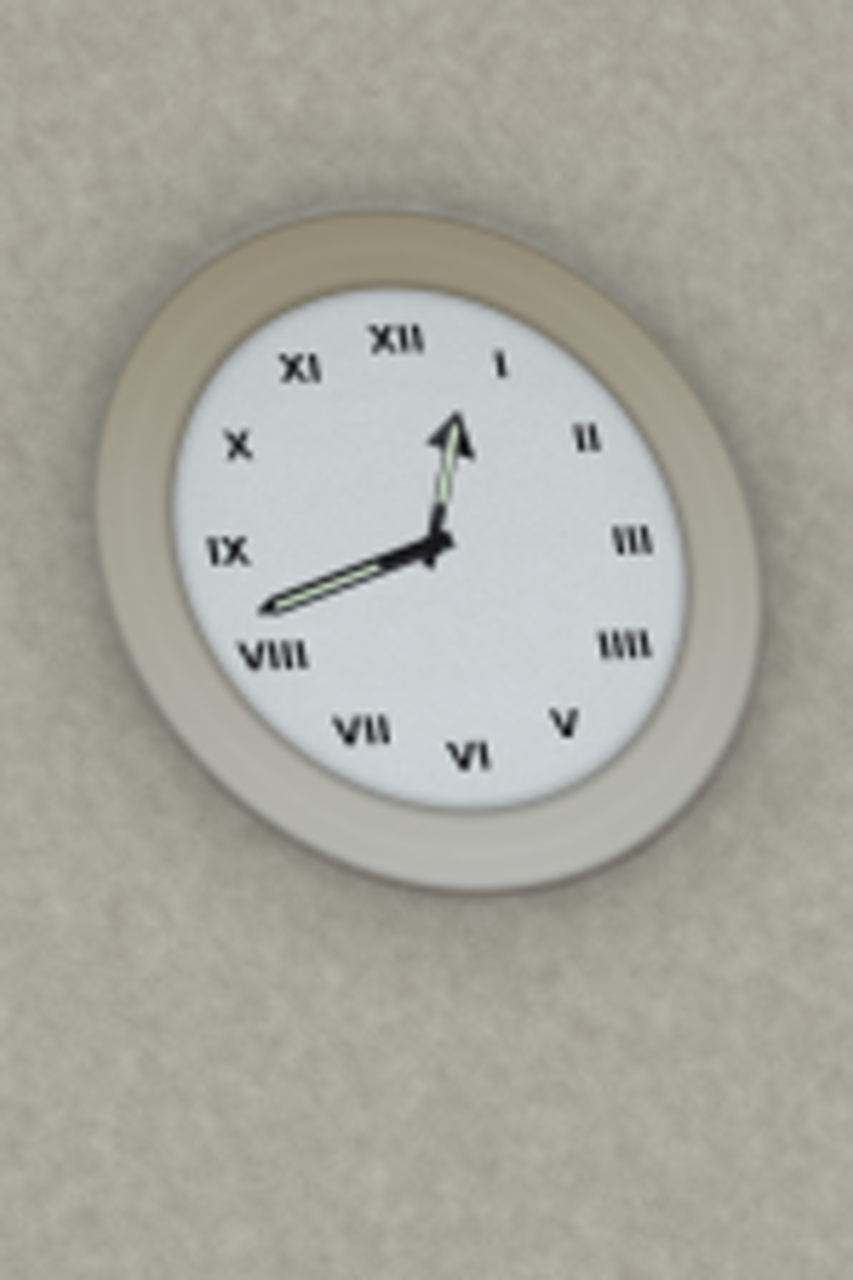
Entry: 12:42
